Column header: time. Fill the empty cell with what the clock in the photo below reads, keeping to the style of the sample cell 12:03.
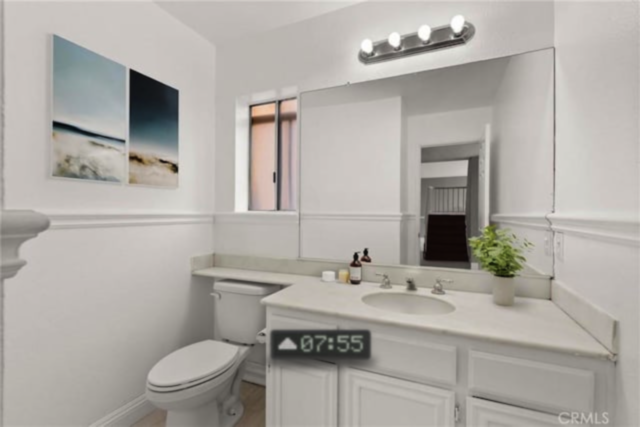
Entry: 7:55
